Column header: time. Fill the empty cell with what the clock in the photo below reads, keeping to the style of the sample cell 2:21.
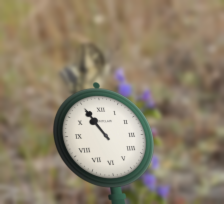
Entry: 10:55
